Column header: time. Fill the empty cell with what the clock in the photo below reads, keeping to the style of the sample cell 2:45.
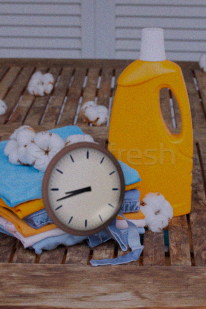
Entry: 8:42
